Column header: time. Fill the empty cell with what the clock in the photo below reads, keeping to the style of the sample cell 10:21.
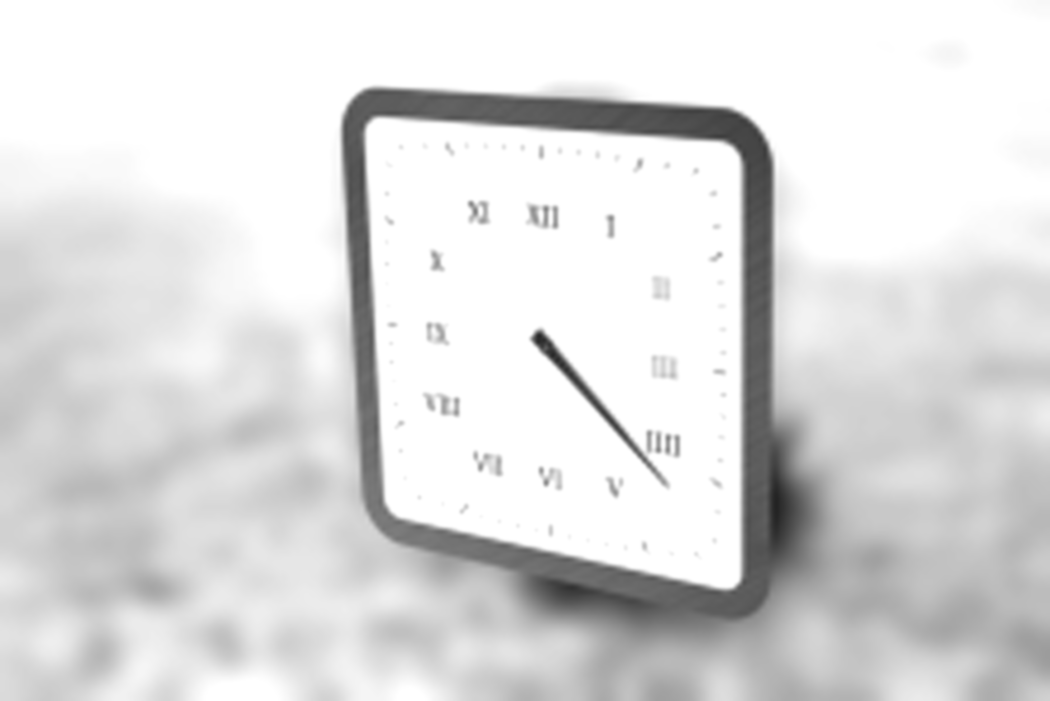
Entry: 4:22
